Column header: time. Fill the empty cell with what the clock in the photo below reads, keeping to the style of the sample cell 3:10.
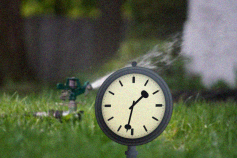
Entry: 1:32
